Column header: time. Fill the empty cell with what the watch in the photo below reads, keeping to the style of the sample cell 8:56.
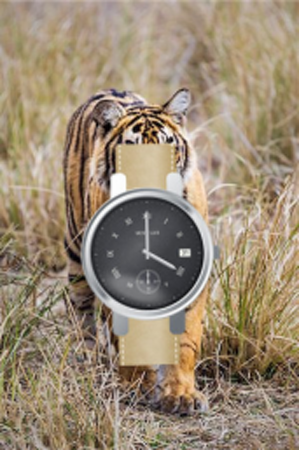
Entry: 4:00
